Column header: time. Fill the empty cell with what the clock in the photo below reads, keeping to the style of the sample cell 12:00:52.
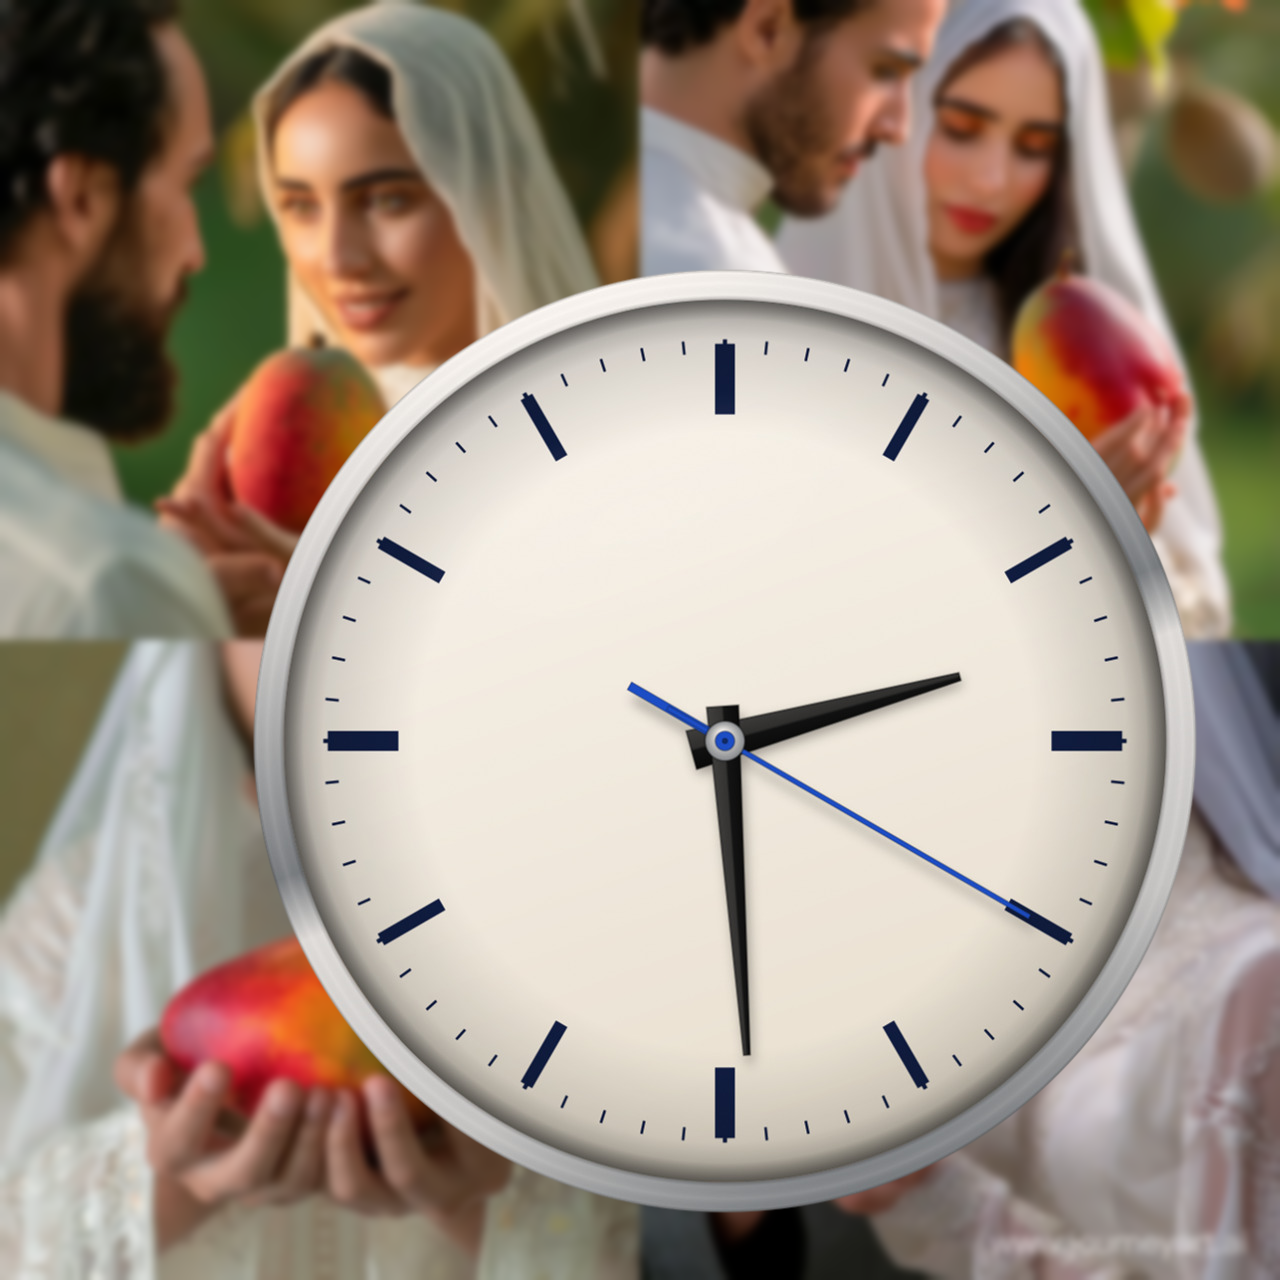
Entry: 2:29:20
